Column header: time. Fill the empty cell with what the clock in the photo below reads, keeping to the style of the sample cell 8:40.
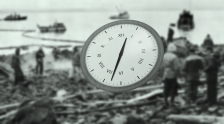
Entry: 12:33
